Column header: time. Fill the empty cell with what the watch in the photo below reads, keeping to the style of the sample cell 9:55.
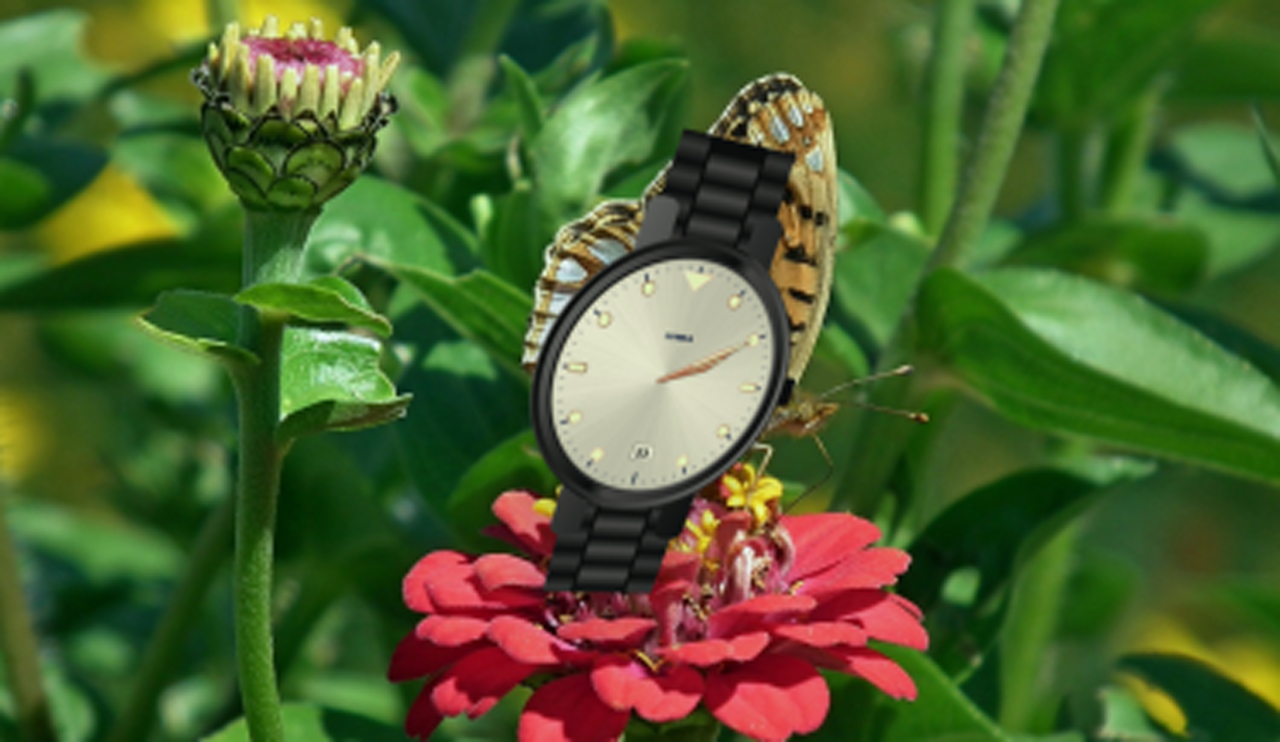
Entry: 2:10
